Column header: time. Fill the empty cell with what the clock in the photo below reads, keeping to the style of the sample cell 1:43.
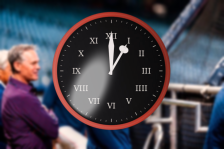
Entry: 1:00
